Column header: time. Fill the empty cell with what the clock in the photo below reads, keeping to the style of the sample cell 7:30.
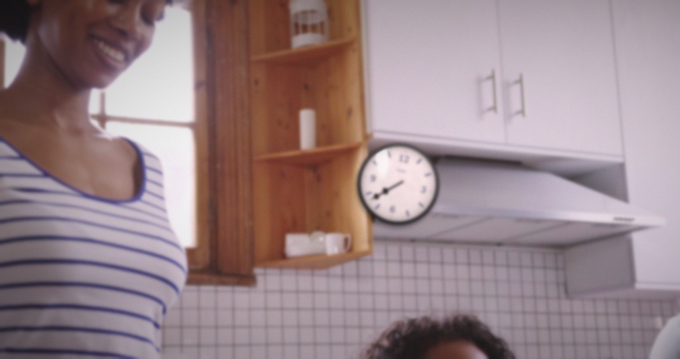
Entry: 7:38
